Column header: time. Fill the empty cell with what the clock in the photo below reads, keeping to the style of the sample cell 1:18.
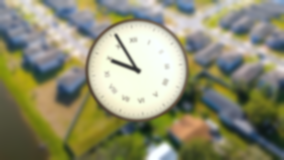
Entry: 9:56
